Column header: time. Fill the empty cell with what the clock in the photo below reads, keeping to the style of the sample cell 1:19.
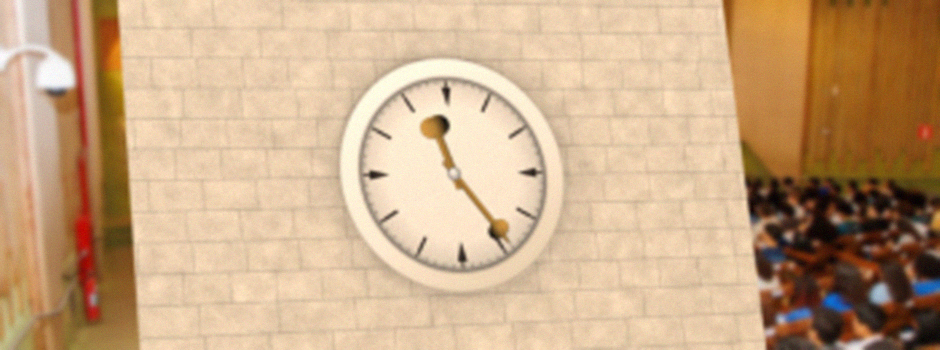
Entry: 11:24
